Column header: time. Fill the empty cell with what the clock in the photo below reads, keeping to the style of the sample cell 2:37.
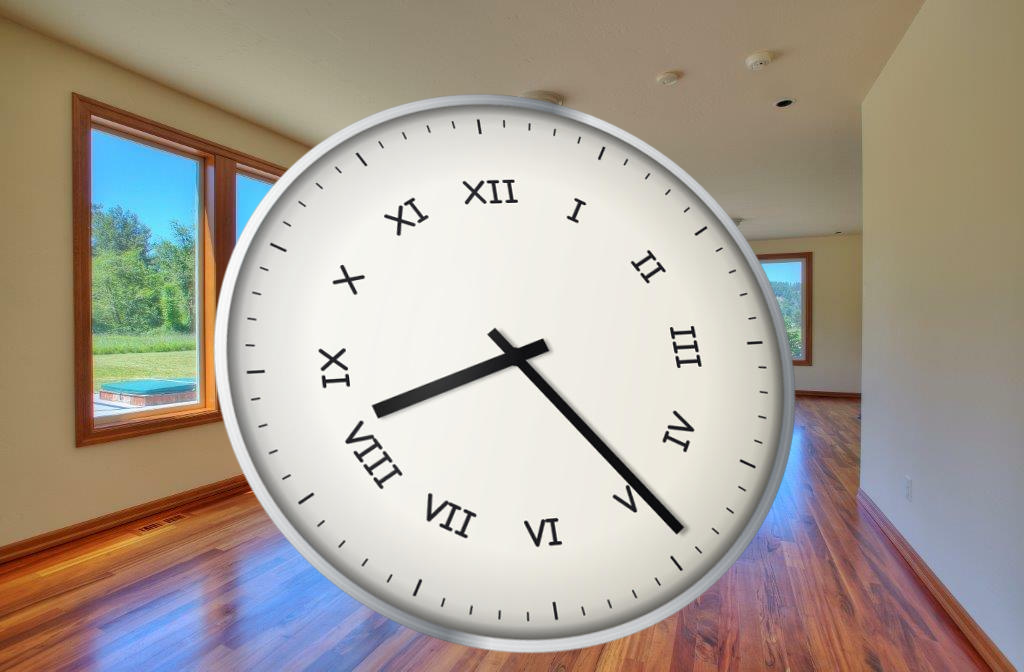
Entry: 8:24
